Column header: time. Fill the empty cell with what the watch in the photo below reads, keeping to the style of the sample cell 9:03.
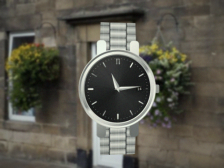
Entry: 11:14
